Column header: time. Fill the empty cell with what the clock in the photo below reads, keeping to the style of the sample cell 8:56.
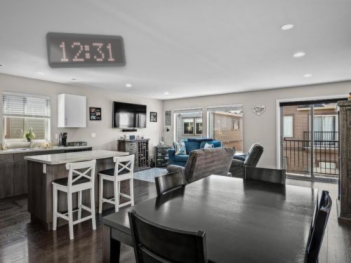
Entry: 12:31
